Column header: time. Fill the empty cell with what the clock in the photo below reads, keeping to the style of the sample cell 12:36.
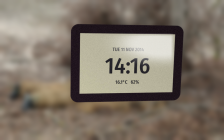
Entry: 14:16
